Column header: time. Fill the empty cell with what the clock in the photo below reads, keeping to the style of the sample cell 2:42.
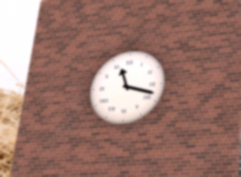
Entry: 11:18
